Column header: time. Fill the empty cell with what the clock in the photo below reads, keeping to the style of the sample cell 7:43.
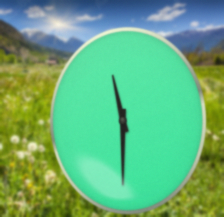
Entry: 11:30
